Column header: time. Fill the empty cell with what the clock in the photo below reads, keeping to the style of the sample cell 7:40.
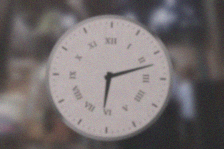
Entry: 6:12
